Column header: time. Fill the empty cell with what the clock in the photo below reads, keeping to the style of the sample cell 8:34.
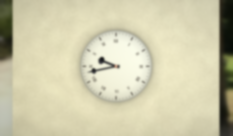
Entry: 9:43
